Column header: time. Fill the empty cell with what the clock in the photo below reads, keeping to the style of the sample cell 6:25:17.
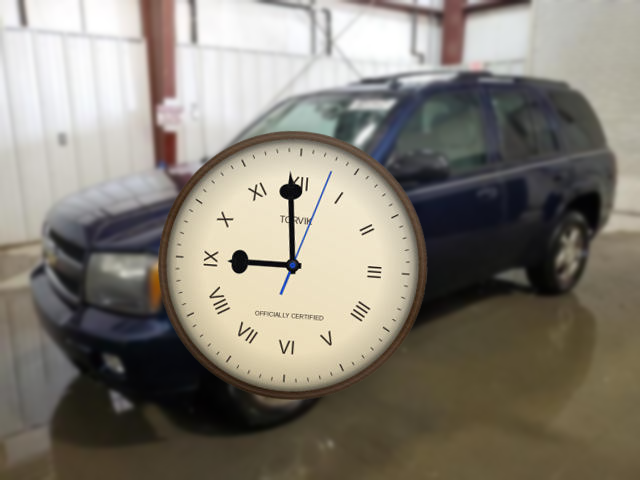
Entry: 8:59:03
